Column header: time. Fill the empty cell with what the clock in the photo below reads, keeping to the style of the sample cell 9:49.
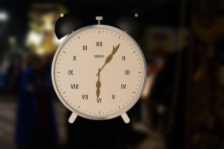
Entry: 6:06
